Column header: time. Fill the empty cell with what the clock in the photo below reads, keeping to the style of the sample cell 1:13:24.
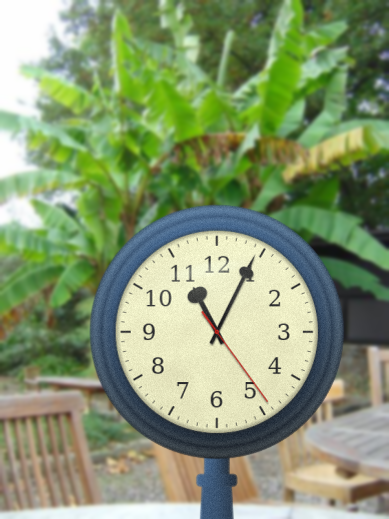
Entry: 11:04:24
